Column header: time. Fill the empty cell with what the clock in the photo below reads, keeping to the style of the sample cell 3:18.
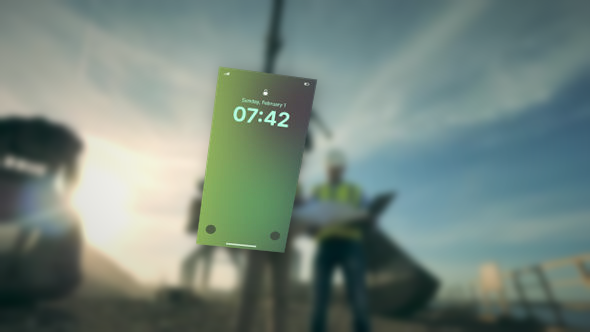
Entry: 7:42
